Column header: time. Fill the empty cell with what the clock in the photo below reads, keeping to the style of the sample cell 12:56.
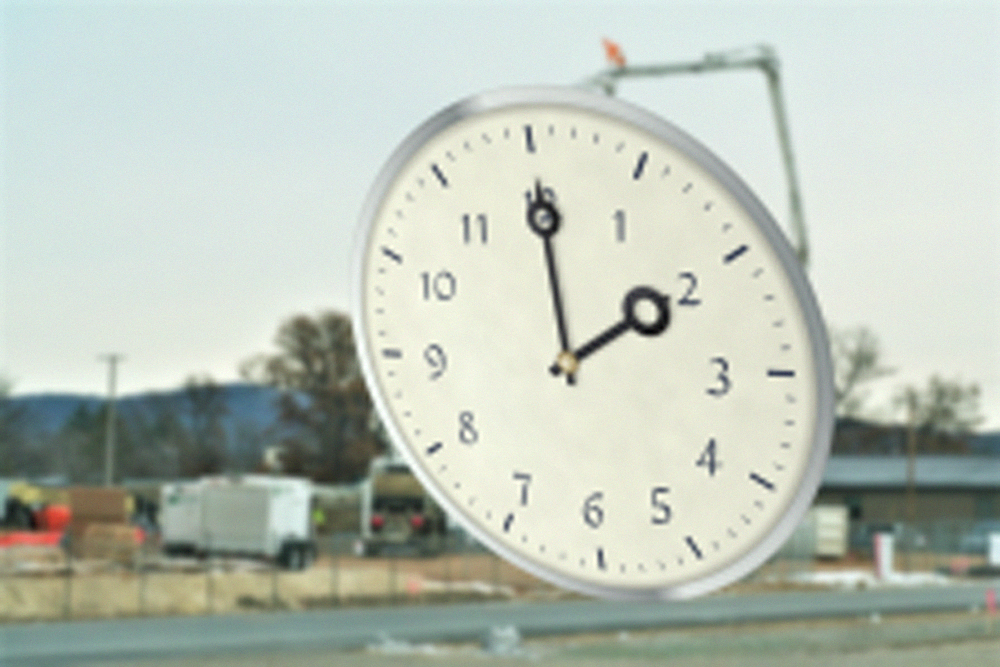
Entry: 2:00
